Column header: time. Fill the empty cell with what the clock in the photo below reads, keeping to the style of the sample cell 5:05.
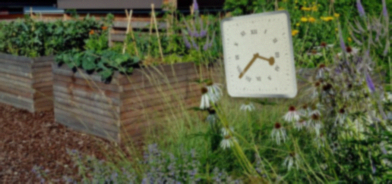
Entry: 3:38
